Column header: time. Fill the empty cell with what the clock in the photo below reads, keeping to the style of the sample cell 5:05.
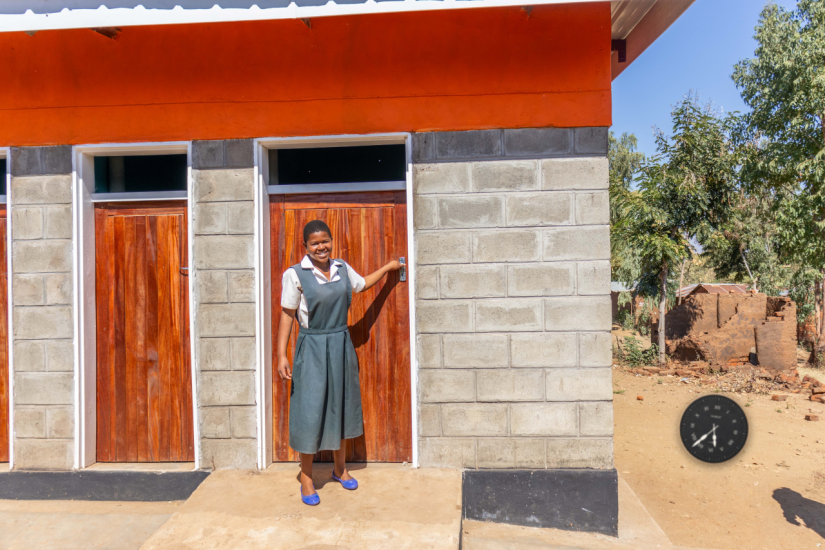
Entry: 5:37
